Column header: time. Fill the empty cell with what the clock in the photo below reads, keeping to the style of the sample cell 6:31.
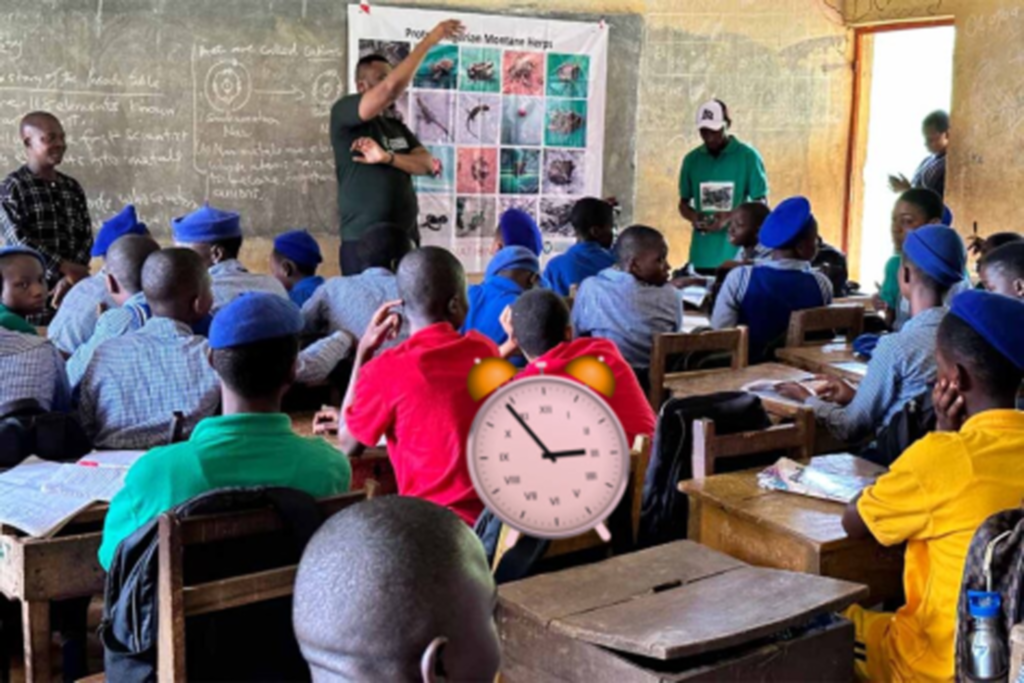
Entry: 2:54
